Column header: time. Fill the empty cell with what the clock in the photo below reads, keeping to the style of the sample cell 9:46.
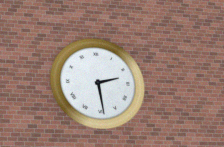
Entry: 2:29
